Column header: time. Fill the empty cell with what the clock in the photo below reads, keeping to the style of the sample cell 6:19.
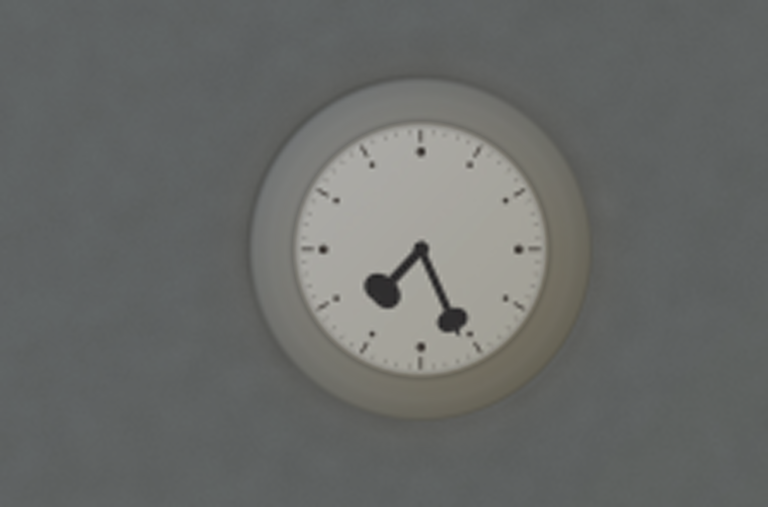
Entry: 7:26
